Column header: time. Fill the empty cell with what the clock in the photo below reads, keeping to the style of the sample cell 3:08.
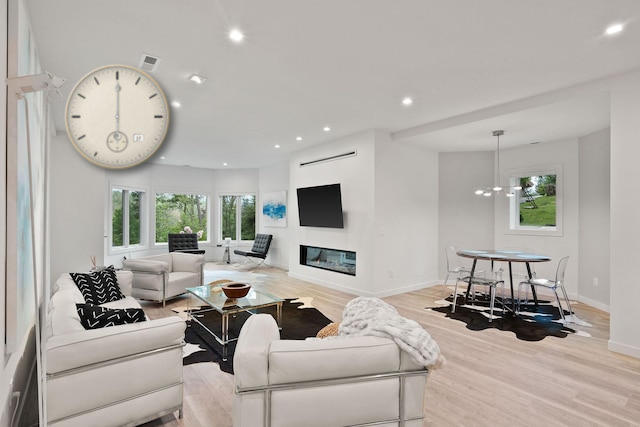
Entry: 6:00
